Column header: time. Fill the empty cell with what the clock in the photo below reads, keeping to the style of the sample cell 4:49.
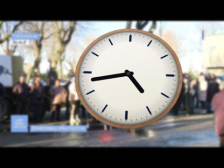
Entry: 4:43
